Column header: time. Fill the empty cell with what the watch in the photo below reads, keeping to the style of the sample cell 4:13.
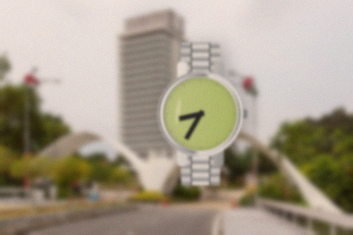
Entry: 8:35
